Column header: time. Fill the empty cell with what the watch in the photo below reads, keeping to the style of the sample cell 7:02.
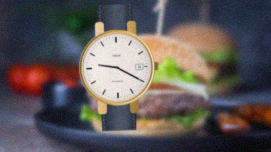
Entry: 9:20
